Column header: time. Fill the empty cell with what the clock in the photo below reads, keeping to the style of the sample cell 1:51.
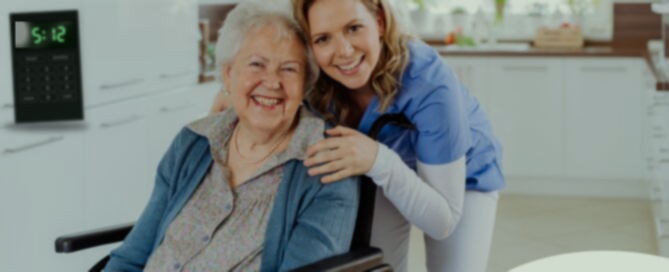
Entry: 5:12
